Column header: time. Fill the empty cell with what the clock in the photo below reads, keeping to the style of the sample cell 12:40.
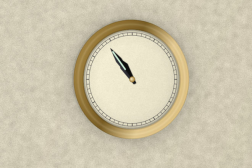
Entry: 10:54
